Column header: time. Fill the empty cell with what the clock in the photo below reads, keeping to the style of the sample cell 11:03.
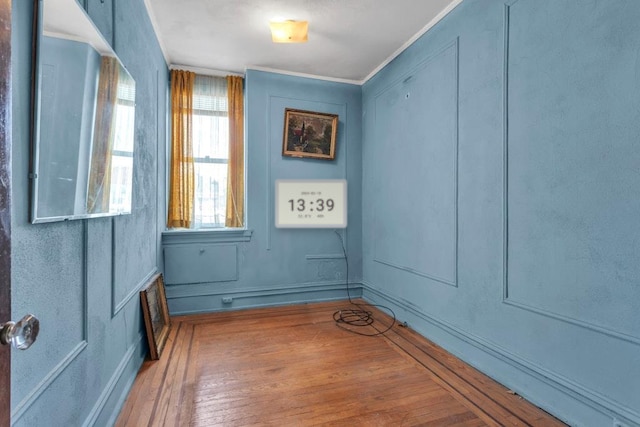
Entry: 13:39
